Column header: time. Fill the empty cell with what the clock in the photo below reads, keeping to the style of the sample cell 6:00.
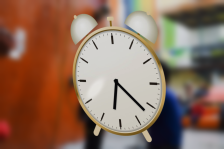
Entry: 6:22
